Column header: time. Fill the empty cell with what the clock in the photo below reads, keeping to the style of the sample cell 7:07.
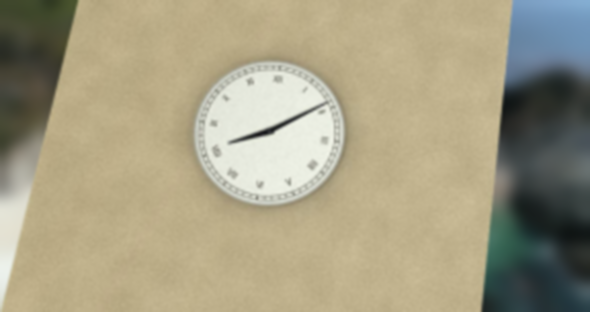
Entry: 8:09
